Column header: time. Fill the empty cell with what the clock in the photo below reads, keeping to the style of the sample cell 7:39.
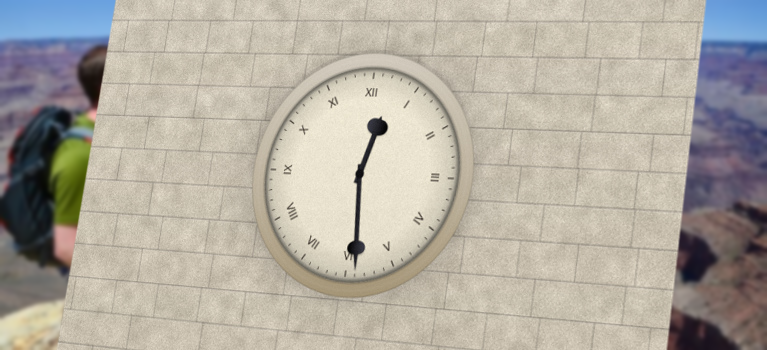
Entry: 12:29
